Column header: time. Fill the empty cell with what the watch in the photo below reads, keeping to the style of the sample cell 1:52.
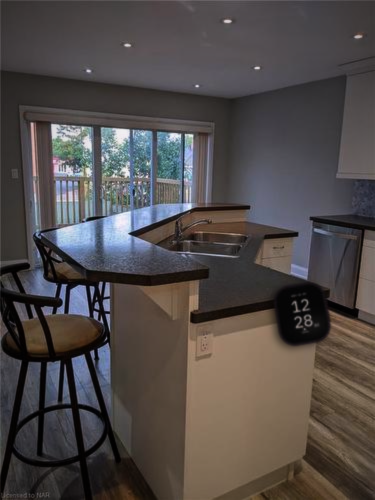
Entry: 12:28
